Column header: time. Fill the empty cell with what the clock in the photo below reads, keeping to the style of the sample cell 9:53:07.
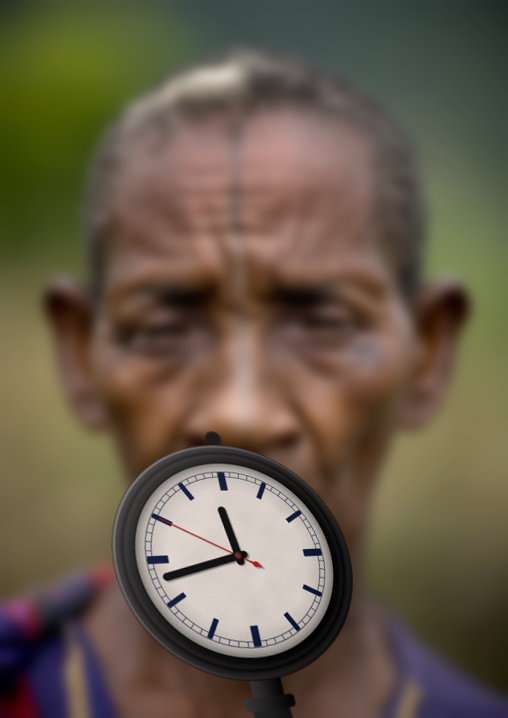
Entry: 11:42:50
